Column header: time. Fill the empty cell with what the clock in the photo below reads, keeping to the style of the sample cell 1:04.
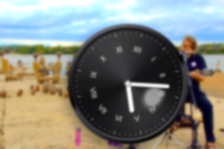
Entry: 5:13
